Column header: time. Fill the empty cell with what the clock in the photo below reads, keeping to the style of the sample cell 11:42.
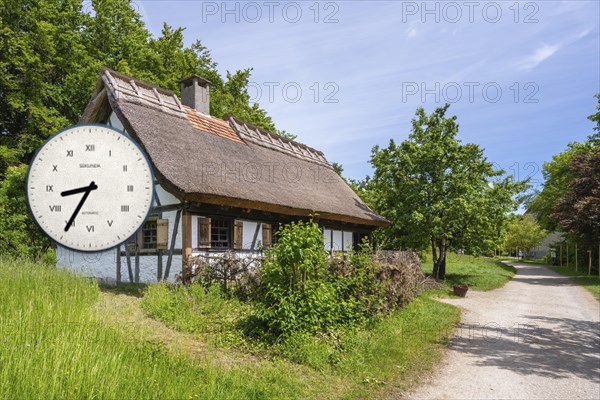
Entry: 8:35
